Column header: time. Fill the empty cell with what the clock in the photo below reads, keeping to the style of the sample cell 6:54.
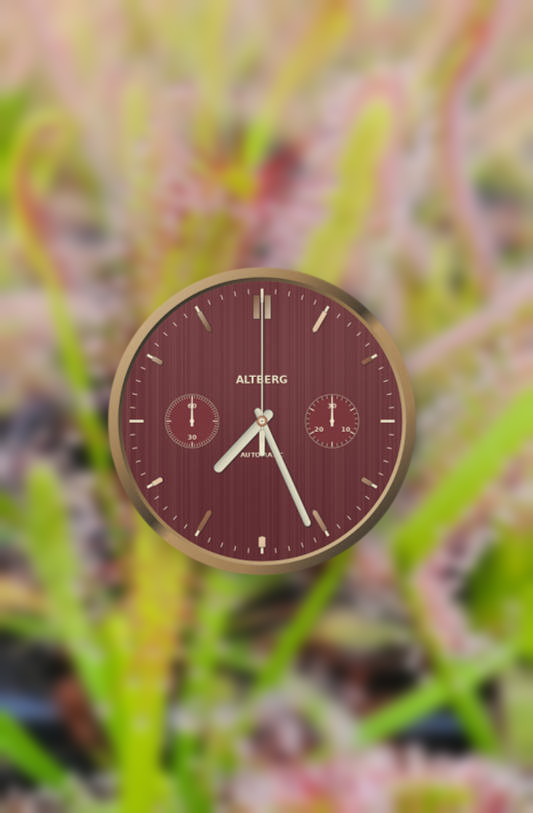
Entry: 7:26
